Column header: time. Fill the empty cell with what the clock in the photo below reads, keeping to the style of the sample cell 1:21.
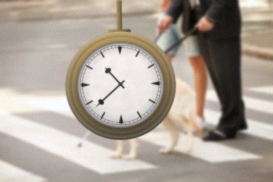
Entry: 10:38
